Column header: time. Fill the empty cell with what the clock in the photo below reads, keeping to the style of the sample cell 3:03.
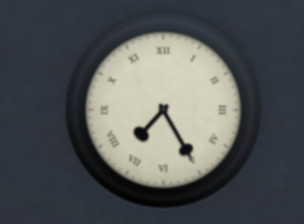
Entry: 7:25
